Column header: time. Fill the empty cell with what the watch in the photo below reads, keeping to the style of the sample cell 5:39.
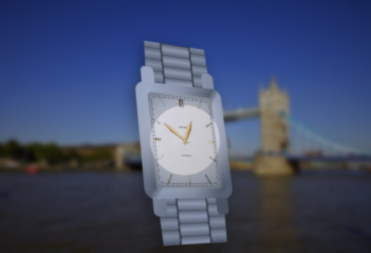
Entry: 12:51
